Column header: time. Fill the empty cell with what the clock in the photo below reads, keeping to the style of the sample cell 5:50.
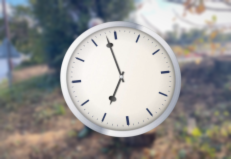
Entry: 6:58
